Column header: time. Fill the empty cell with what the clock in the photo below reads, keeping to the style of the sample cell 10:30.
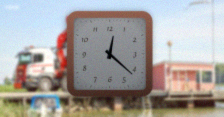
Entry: 12:22
